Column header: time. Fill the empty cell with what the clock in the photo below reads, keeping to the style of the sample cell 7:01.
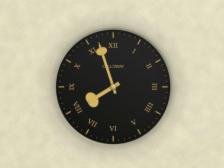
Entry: 7:57
